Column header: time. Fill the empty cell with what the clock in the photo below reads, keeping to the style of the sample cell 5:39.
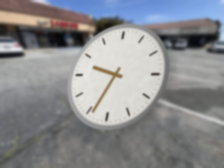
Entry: 9:34
